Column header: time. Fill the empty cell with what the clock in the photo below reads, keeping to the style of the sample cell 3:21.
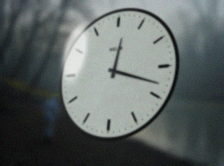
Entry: 12:18
